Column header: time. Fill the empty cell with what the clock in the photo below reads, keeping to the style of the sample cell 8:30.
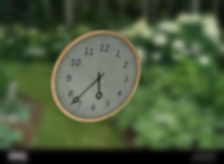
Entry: 5:37
